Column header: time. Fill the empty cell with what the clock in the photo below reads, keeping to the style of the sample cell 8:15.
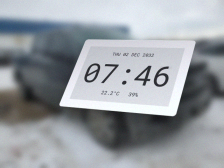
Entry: 7:46
